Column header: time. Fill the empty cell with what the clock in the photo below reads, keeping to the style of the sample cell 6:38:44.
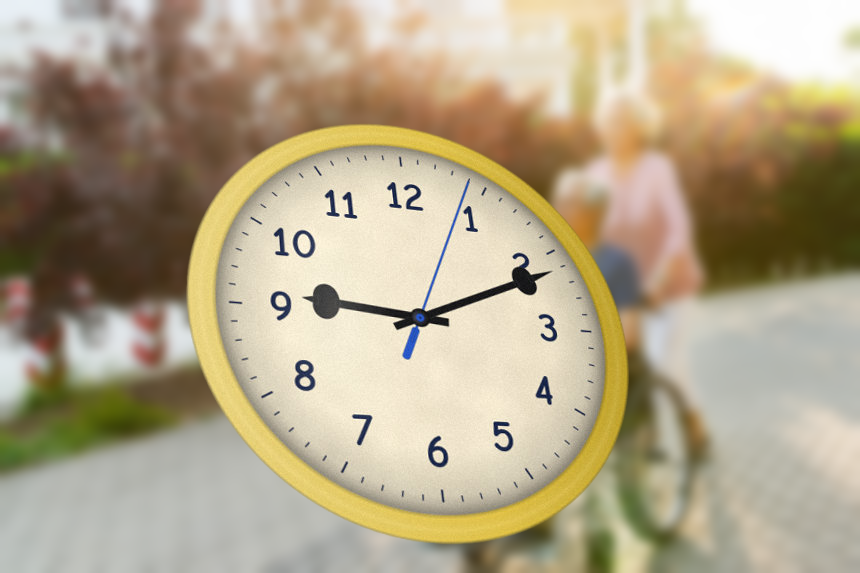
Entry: 9:11:04
